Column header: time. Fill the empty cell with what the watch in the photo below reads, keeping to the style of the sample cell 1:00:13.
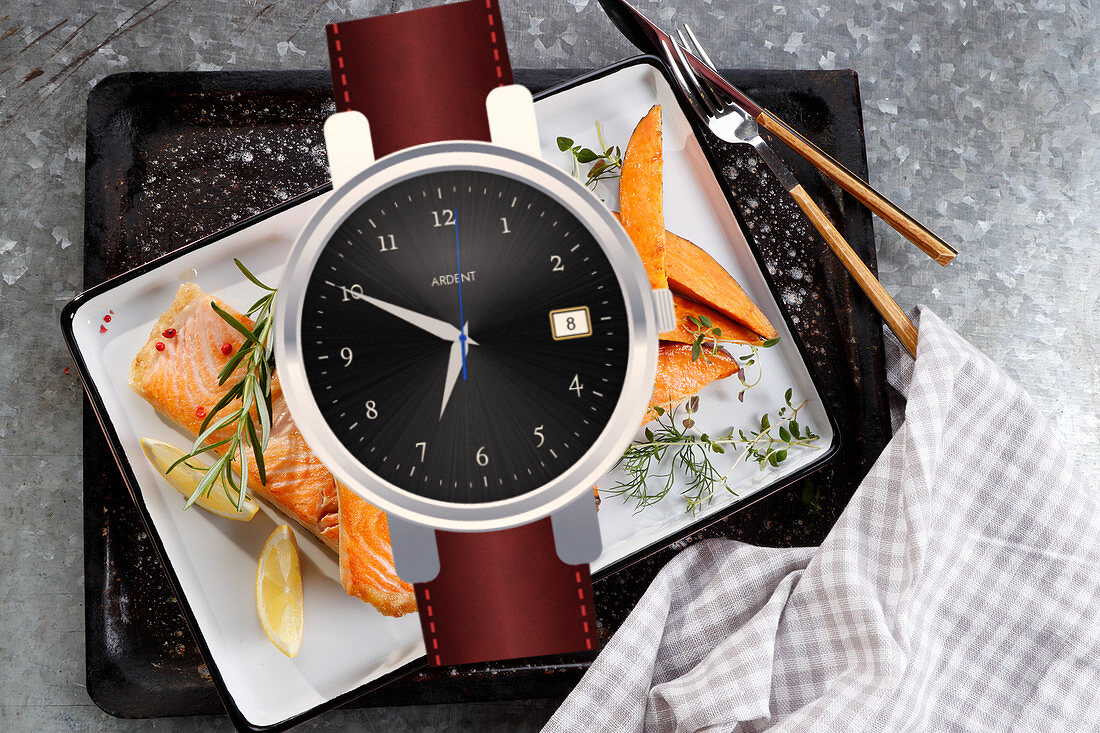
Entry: 6:50:01
